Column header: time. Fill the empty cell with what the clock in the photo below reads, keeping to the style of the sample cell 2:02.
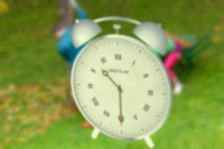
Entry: 10:30
